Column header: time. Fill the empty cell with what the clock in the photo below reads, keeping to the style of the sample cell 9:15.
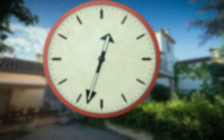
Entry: 12:33
